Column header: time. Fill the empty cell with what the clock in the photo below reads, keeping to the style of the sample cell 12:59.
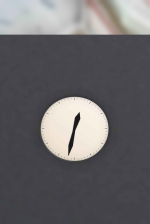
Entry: 12:32
